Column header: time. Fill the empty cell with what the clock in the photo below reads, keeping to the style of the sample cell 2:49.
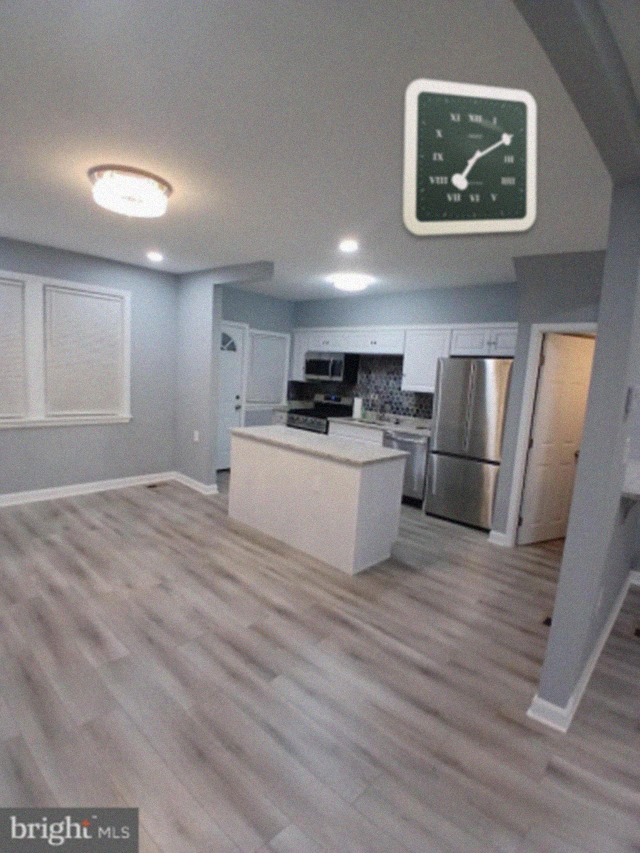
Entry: 7:10
